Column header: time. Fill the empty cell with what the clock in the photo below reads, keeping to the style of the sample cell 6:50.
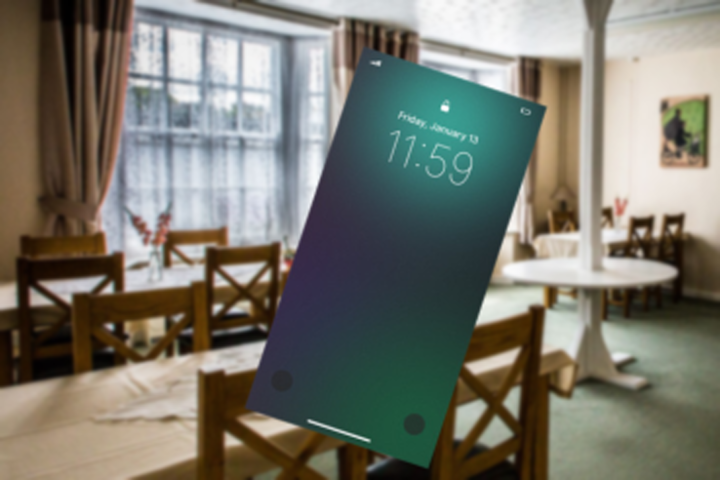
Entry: 11:59
